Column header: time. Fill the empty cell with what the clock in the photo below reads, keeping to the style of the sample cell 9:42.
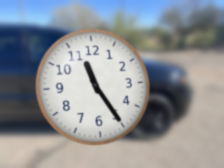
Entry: 11:25
